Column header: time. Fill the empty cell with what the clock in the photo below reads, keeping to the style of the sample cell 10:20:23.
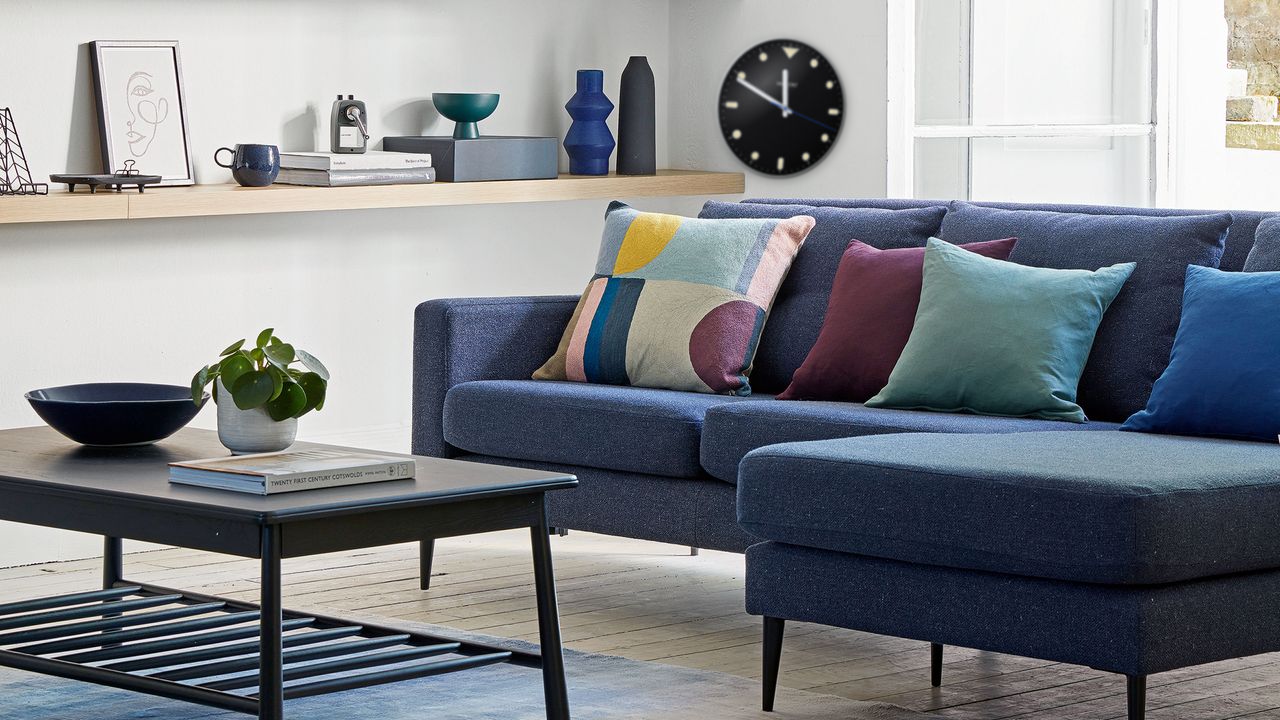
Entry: 11:49:18
